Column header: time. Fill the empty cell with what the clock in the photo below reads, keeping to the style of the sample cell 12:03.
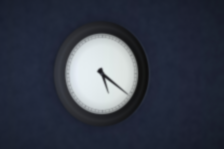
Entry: 5:21
